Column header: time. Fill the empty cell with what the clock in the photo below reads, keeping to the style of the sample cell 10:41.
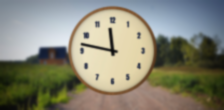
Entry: 11:47
